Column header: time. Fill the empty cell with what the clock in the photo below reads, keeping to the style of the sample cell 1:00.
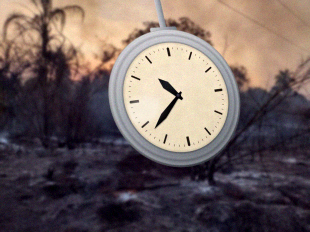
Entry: 10:38
